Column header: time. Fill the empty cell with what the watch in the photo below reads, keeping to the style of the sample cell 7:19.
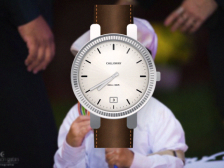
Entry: 7:40
